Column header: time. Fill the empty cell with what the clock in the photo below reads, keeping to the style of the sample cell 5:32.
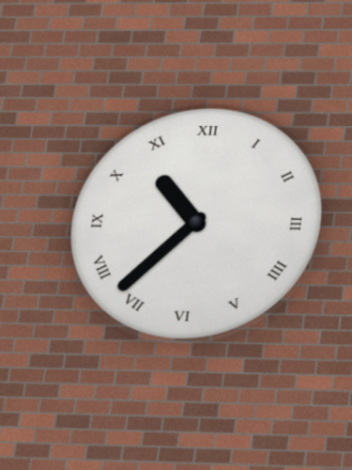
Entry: 10:37
